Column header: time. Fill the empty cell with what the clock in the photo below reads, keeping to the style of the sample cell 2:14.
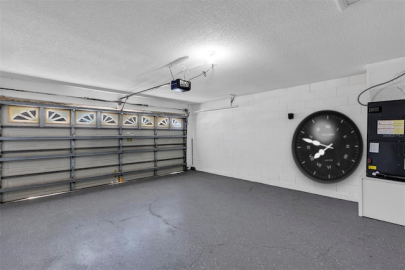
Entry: 7:48
